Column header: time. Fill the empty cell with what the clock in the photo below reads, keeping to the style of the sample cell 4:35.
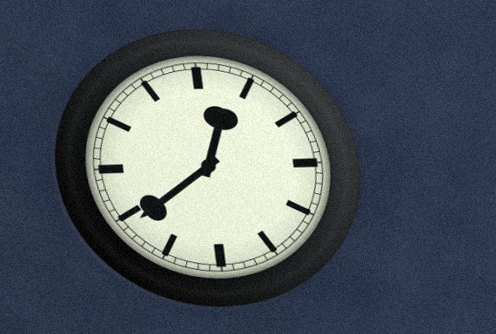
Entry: 12:39
